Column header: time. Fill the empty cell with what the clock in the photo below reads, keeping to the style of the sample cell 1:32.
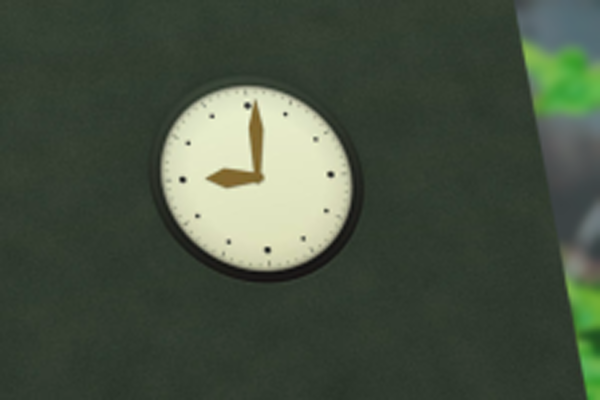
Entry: 9:01
